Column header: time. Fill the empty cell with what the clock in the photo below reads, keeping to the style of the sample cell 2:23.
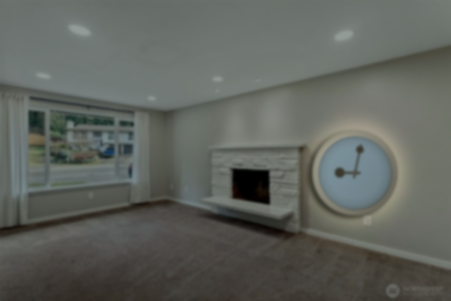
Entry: 9:02
